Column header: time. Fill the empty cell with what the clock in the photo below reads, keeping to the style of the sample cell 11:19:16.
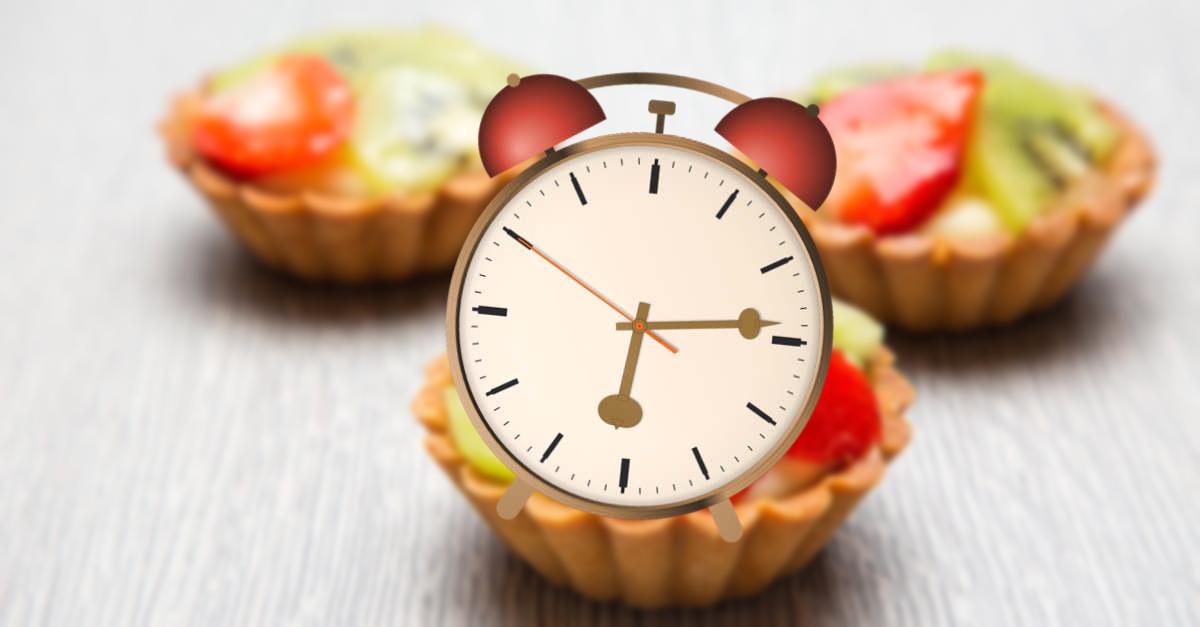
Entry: 6:13:50
